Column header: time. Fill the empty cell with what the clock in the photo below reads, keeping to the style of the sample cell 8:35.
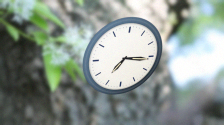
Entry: 7:16
